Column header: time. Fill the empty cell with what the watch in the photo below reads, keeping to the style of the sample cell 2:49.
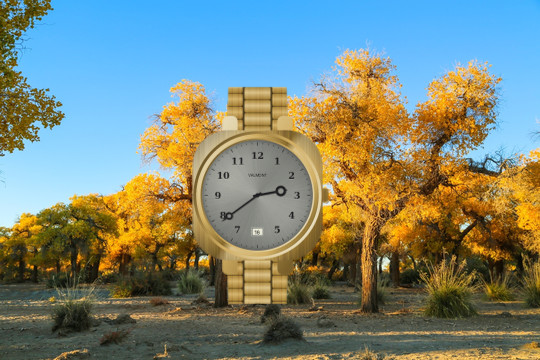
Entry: 2:39
